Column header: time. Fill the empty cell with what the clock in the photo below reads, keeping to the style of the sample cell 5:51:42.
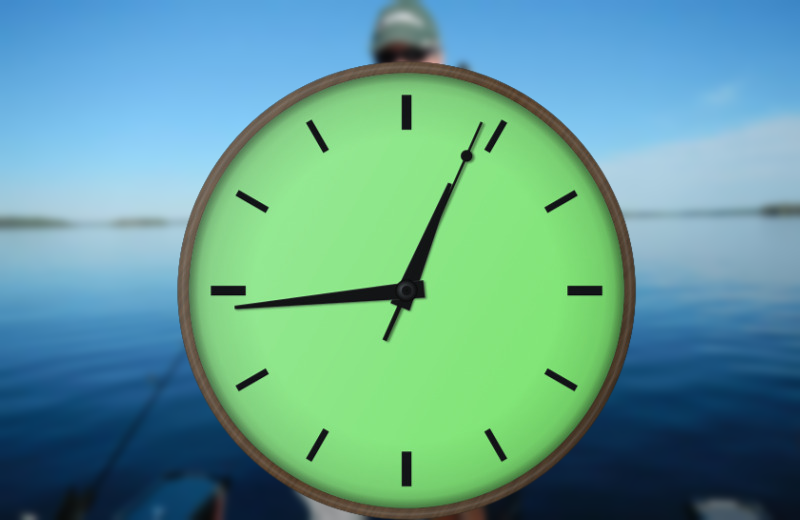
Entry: 12:44:04
